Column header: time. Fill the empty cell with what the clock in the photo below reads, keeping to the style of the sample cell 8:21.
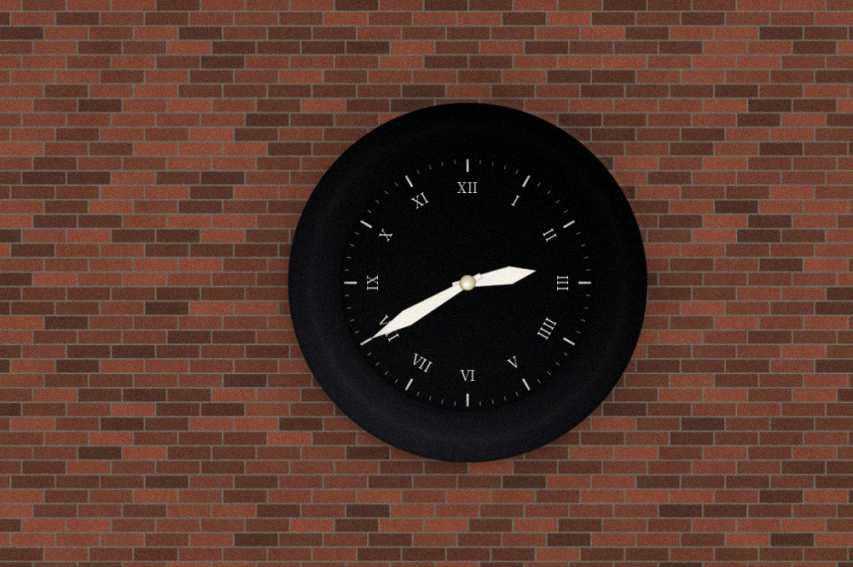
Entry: 2:40
